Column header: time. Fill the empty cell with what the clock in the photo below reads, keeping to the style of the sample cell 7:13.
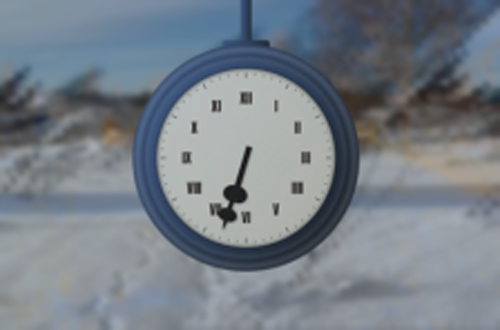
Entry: 6:33
